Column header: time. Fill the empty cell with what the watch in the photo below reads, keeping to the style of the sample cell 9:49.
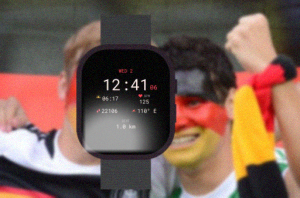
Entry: 12:41
